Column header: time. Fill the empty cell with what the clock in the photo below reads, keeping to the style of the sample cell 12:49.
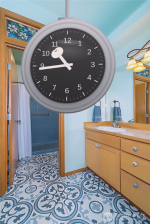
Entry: 10:44
